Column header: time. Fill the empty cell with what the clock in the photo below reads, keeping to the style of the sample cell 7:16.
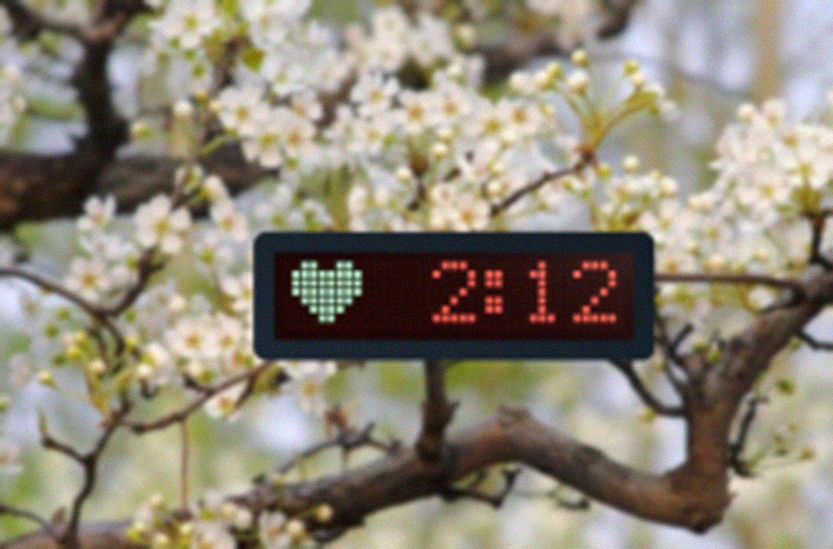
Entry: 2:12
